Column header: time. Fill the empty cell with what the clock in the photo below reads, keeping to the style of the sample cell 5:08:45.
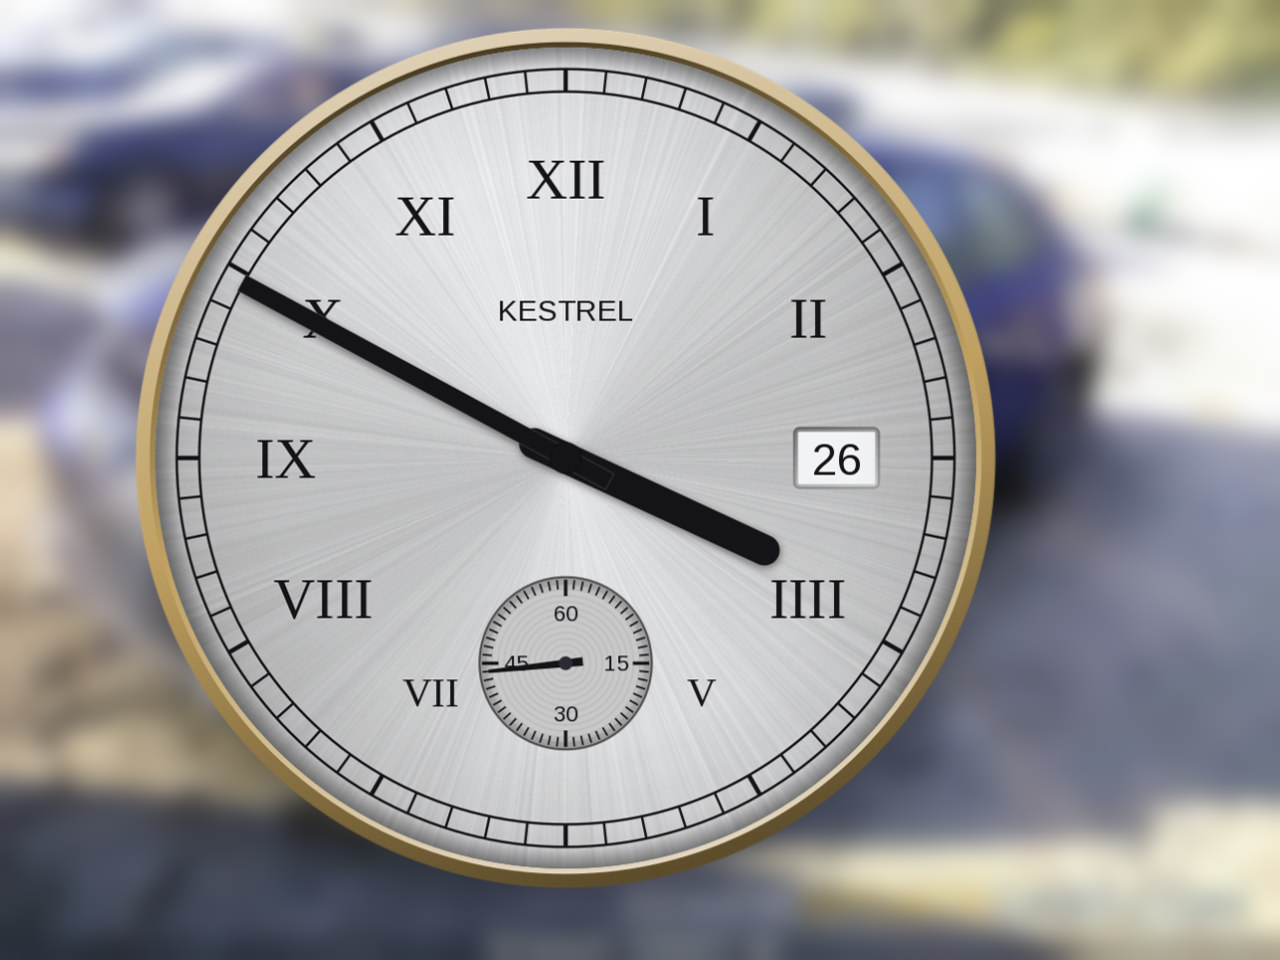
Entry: 3:49:44
